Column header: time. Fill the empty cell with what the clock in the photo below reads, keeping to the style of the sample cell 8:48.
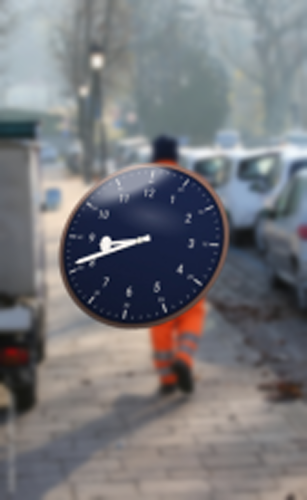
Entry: 8:41
